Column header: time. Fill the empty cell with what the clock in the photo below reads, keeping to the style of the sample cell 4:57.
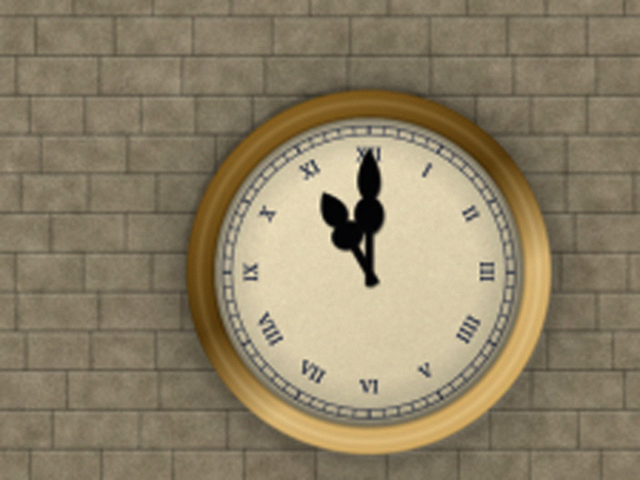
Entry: 11:00
